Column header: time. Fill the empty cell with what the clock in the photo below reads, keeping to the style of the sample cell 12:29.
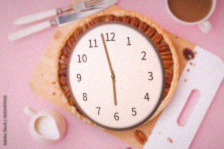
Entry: 5:58
